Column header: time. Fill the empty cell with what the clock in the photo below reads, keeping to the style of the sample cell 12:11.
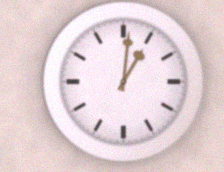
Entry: 1:01
